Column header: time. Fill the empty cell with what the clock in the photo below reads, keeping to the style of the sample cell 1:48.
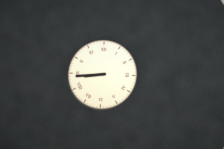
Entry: 8:44
